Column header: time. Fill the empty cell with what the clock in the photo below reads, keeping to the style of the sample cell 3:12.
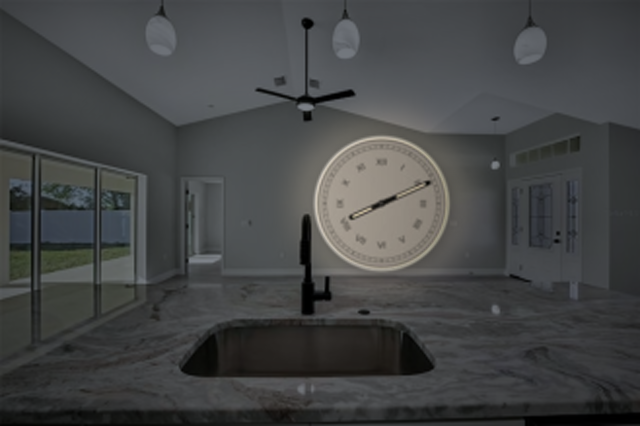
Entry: 8:11
